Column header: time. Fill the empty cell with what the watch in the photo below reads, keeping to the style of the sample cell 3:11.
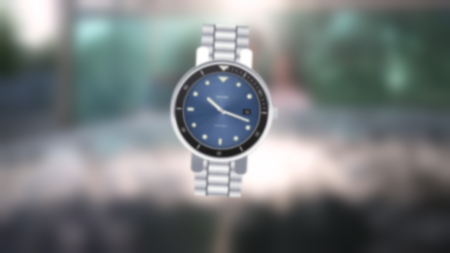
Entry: 10:18
